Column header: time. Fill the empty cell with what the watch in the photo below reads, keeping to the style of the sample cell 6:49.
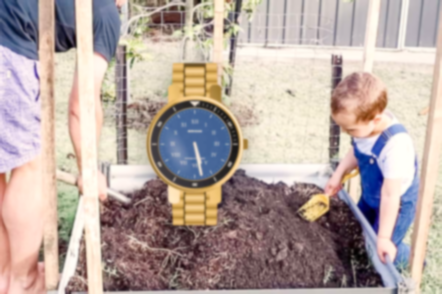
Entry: 5:28
